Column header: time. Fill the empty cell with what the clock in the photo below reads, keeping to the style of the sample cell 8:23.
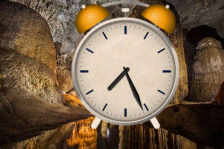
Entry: 7:26
